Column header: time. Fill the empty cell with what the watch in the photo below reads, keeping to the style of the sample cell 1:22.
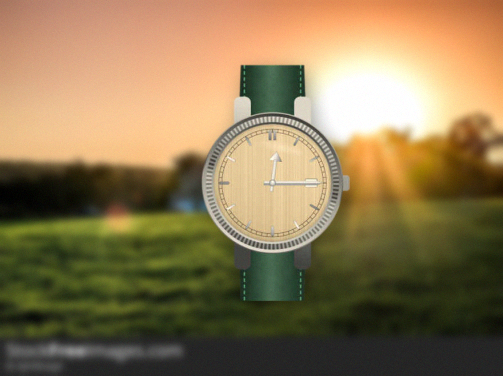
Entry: 12:15
